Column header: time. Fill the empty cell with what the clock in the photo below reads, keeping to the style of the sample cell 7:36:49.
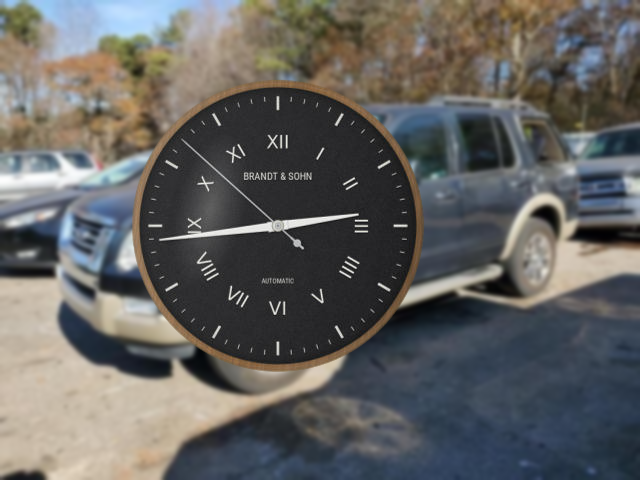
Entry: 2:43:52
